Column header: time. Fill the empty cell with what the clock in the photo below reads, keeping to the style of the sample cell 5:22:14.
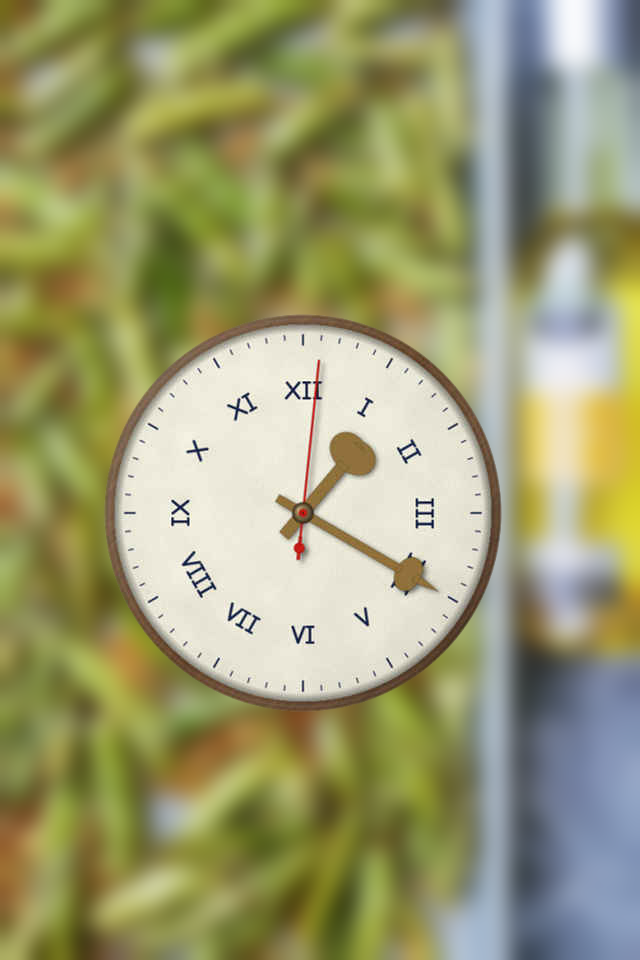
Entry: 1:20:01
